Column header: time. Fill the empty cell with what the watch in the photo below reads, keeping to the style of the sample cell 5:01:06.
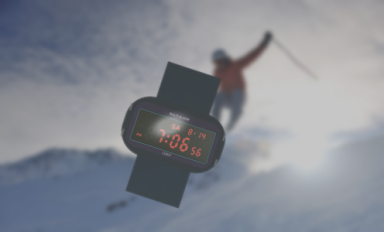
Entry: 7:06:56
